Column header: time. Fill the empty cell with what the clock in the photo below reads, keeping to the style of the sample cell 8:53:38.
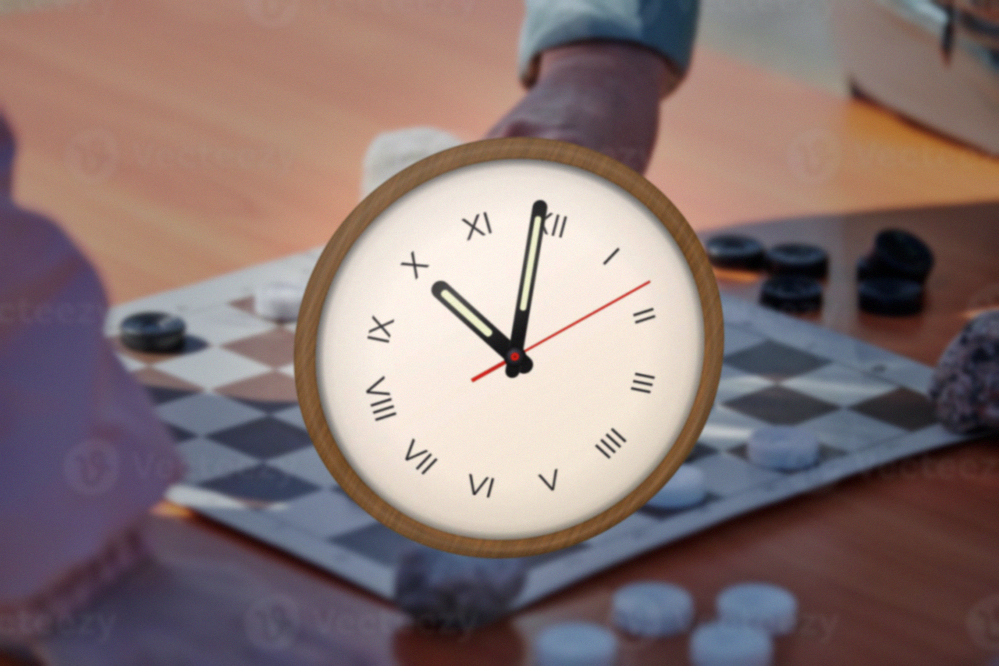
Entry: 9:59:08
